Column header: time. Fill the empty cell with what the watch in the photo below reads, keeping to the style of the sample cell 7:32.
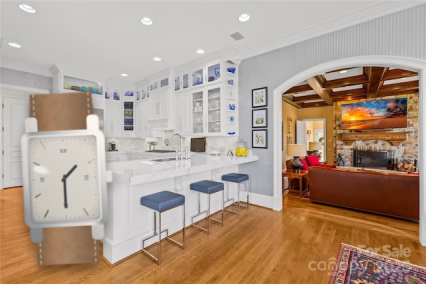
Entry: 1:30
